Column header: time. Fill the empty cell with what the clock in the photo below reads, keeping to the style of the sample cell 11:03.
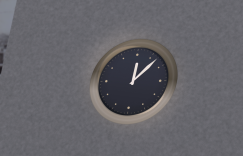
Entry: 12:07
